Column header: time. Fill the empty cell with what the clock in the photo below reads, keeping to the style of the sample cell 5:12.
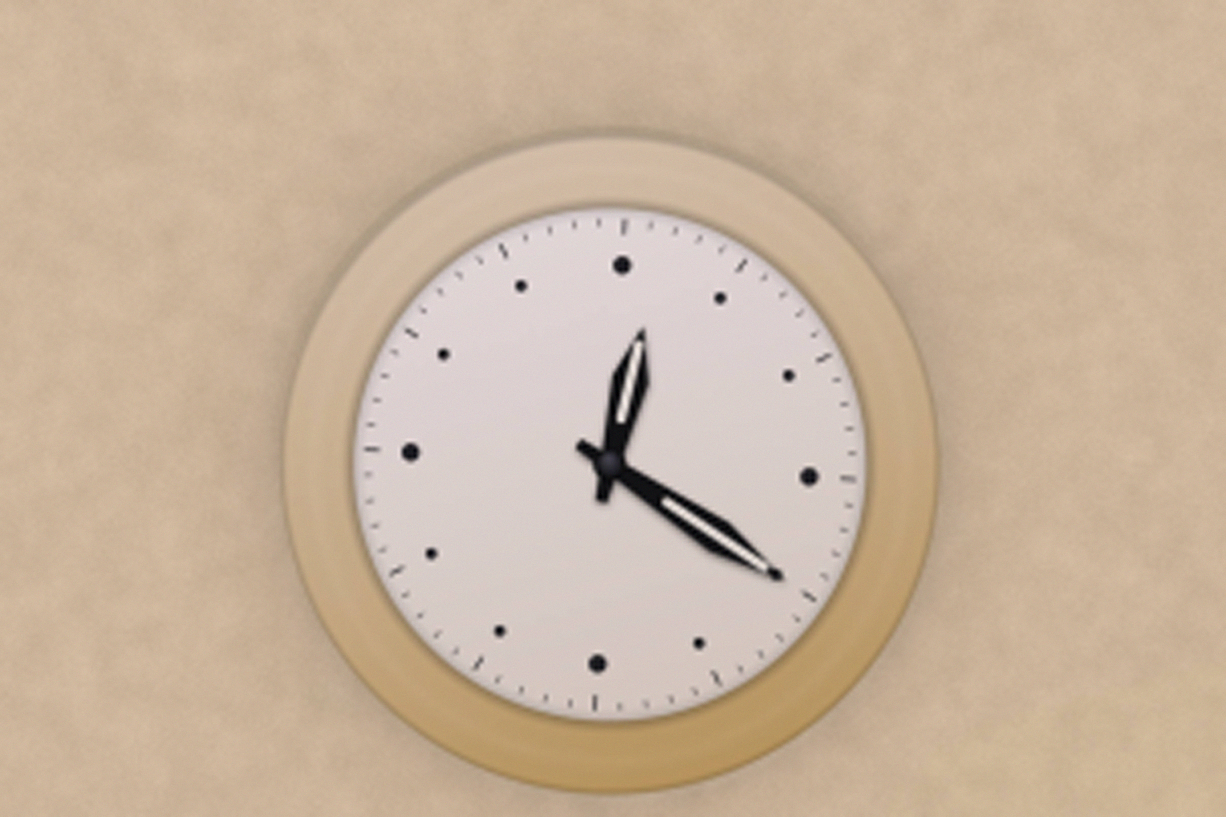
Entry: 12:20
